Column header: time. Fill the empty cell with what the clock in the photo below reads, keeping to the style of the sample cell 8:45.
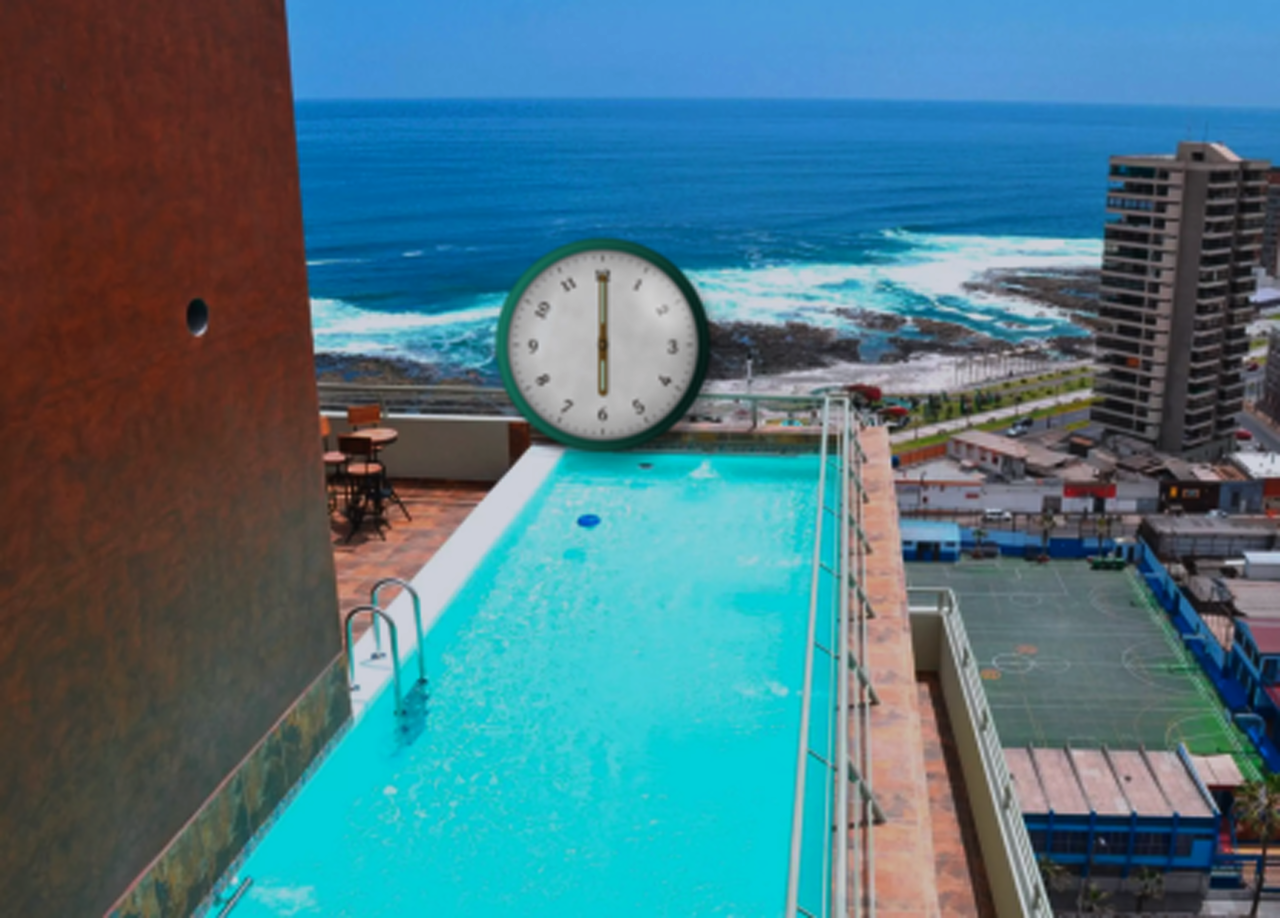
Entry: 6:00
